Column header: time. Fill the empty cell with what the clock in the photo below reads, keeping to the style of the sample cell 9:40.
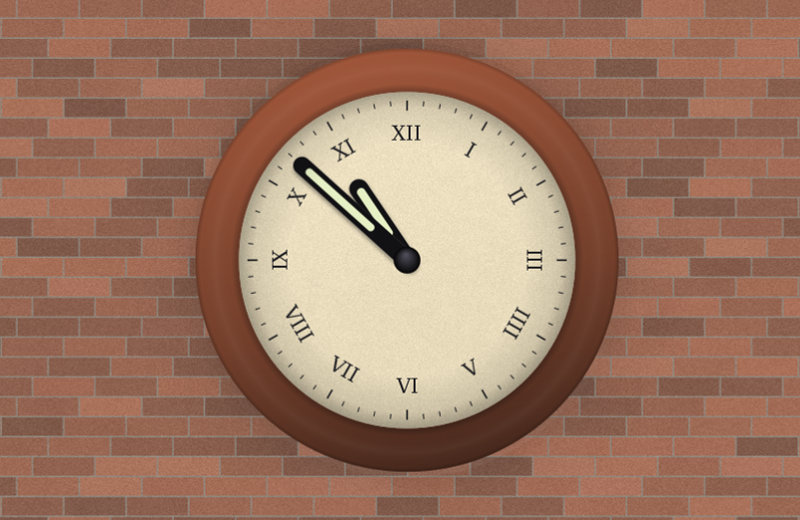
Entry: 10:52
